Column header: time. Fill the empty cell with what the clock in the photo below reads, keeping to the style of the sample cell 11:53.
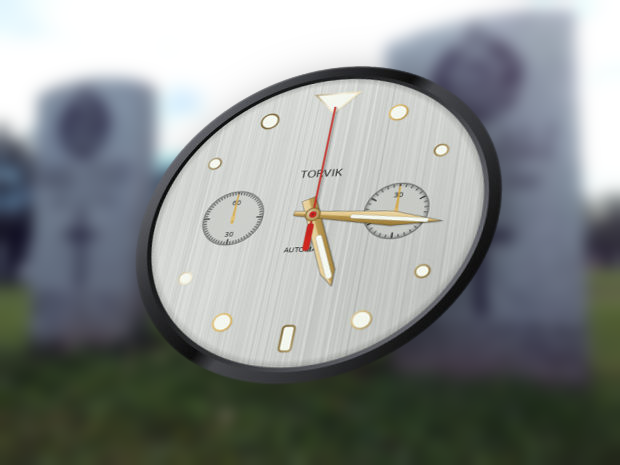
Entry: 5:16
